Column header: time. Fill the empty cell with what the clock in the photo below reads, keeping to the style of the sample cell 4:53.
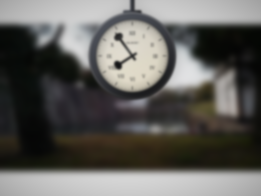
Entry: 7:54
